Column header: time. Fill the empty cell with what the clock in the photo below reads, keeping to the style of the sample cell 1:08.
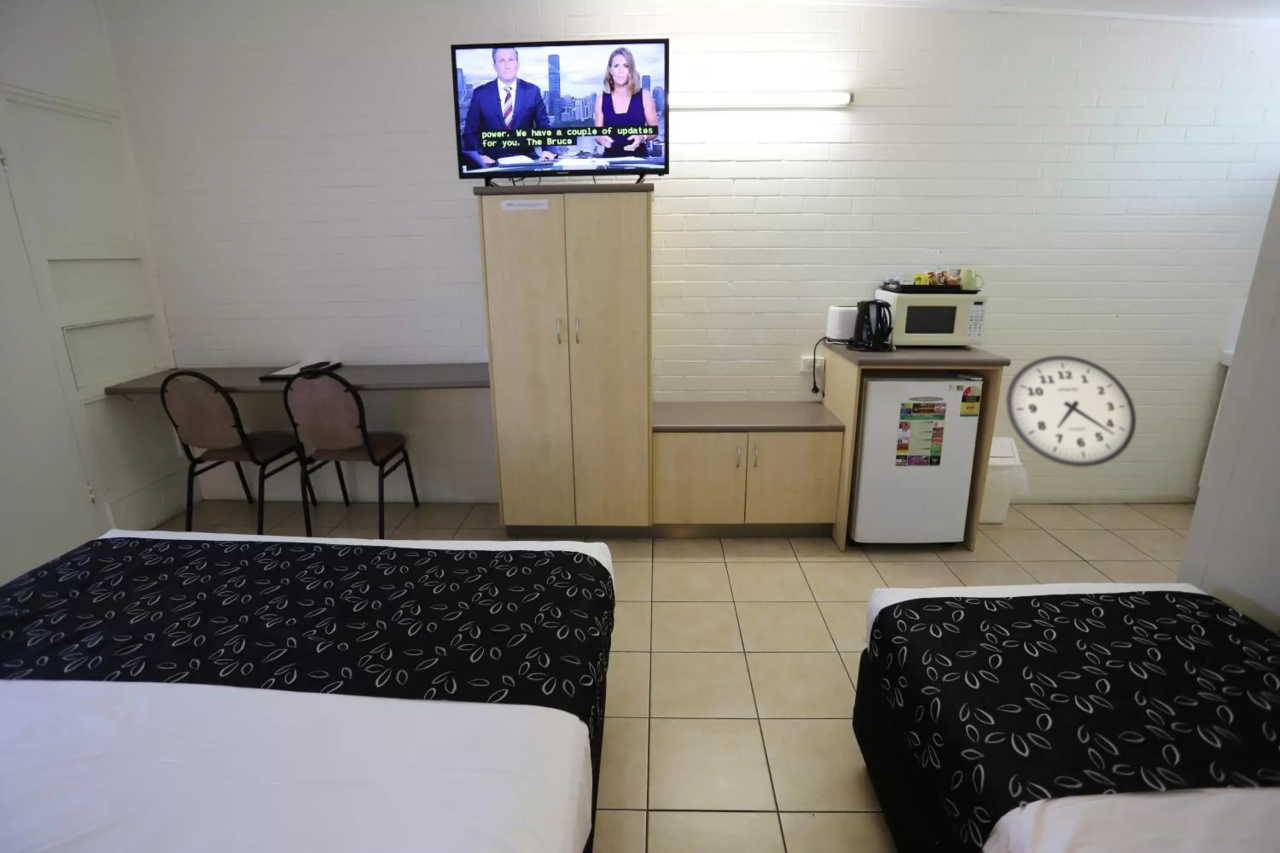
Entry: 7:22
